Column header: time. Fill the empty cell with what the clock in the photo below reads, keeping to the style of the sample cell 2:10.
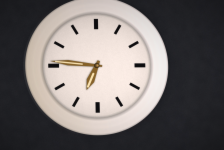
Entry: 6:46
